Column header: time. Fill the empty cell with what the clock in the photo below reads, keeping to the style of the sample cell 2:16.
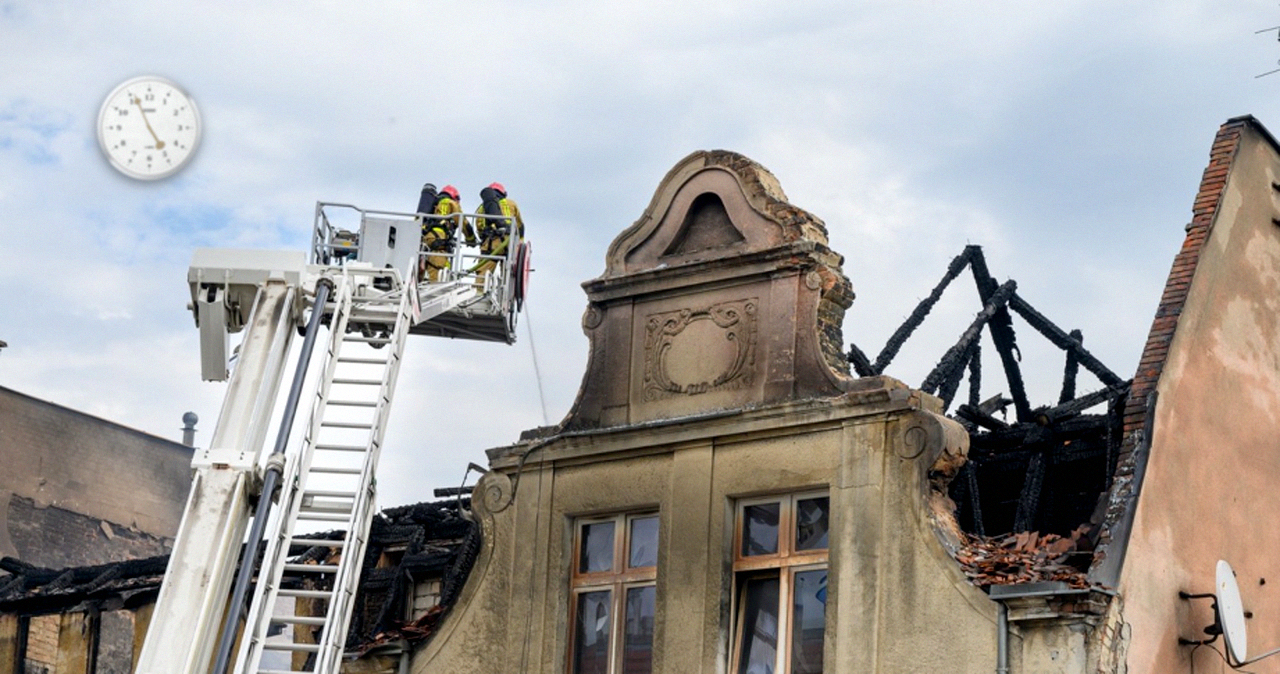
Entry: 4:56
